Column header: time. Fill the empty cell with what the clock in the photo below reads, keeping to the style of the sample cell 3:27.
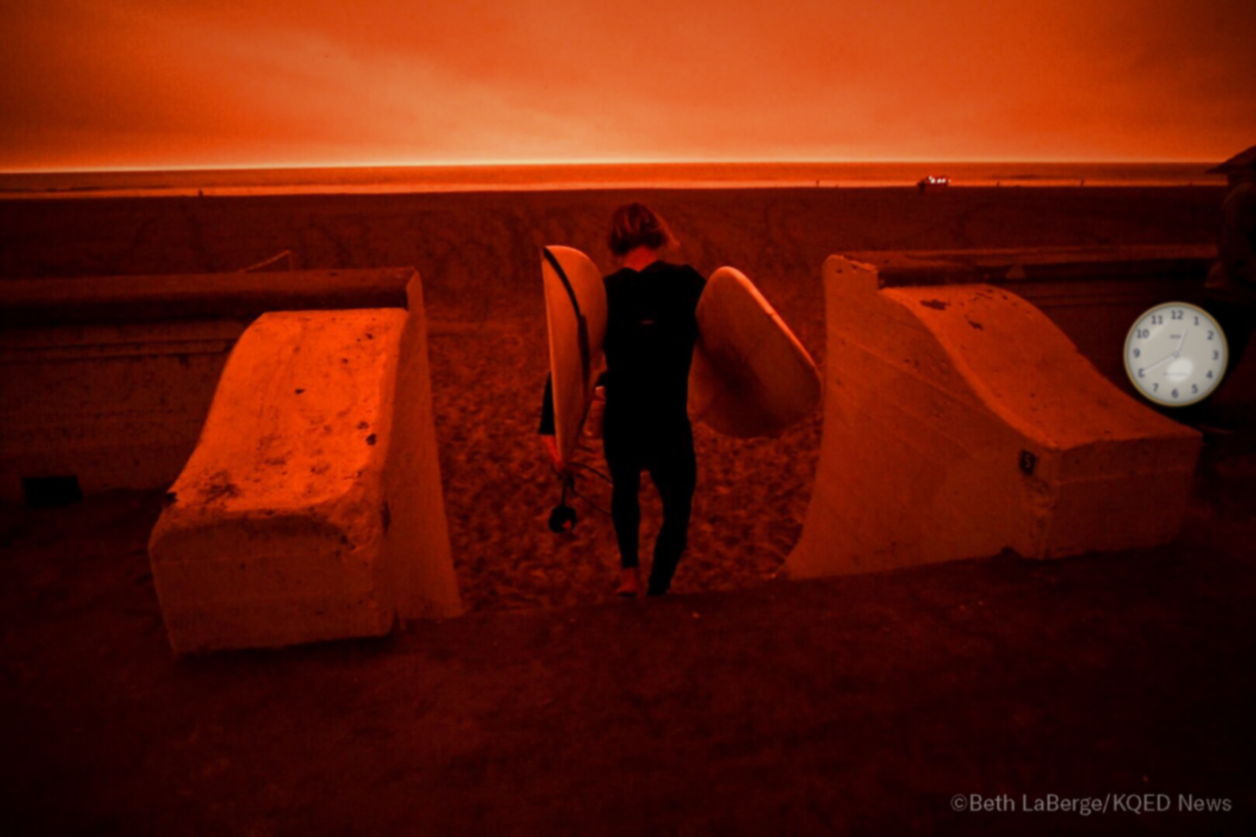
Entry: 12:40
